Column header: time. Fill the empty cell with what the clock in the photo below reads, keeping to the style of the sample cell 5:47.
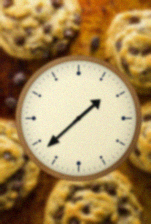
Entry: 1:38
